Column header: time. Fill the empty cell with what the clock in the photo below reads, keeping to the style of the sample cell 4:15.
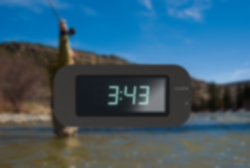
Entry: 3:43
